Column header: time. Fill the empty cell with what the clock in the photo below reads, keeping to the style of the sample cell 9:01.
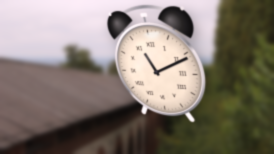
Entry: 11:11
